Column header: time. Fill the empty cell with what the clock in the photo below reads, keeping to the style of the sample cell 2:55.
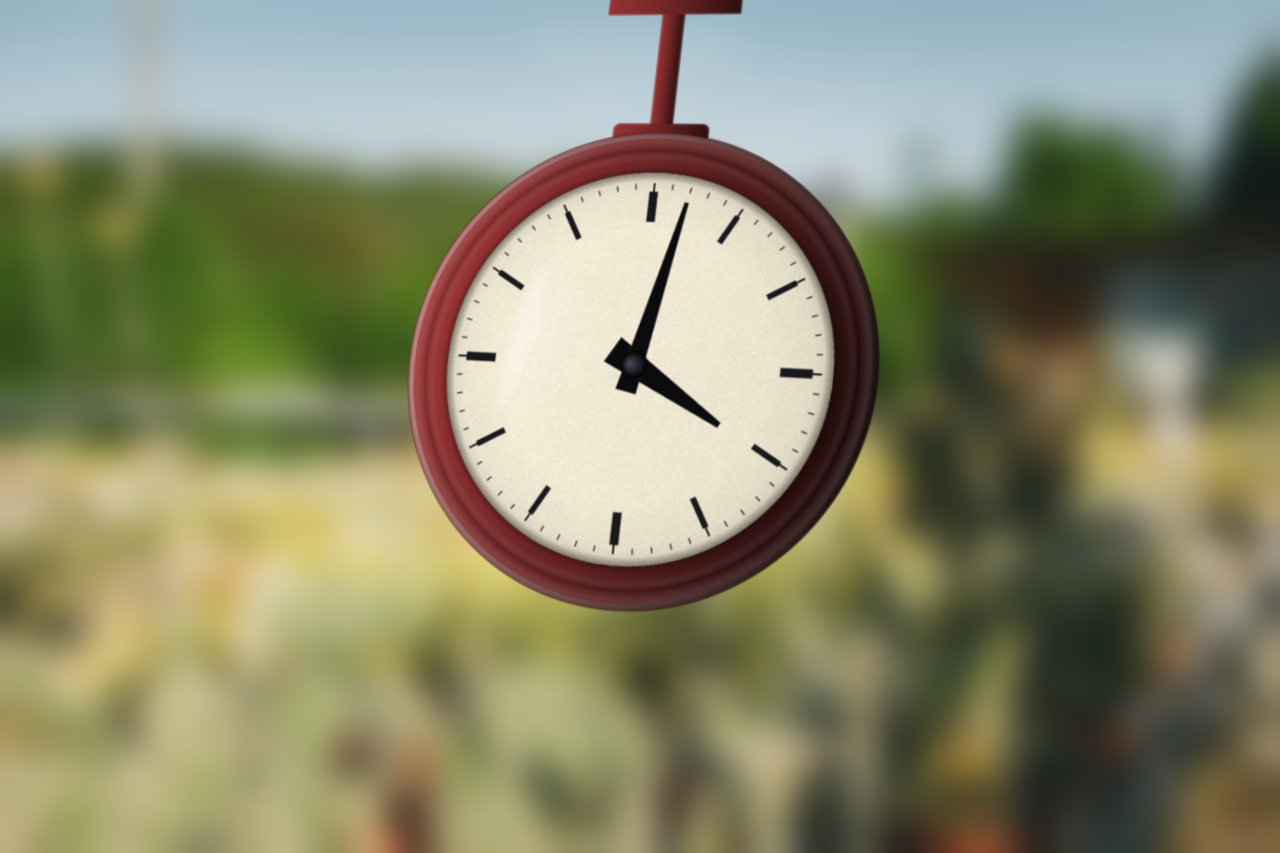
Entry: 4:02
